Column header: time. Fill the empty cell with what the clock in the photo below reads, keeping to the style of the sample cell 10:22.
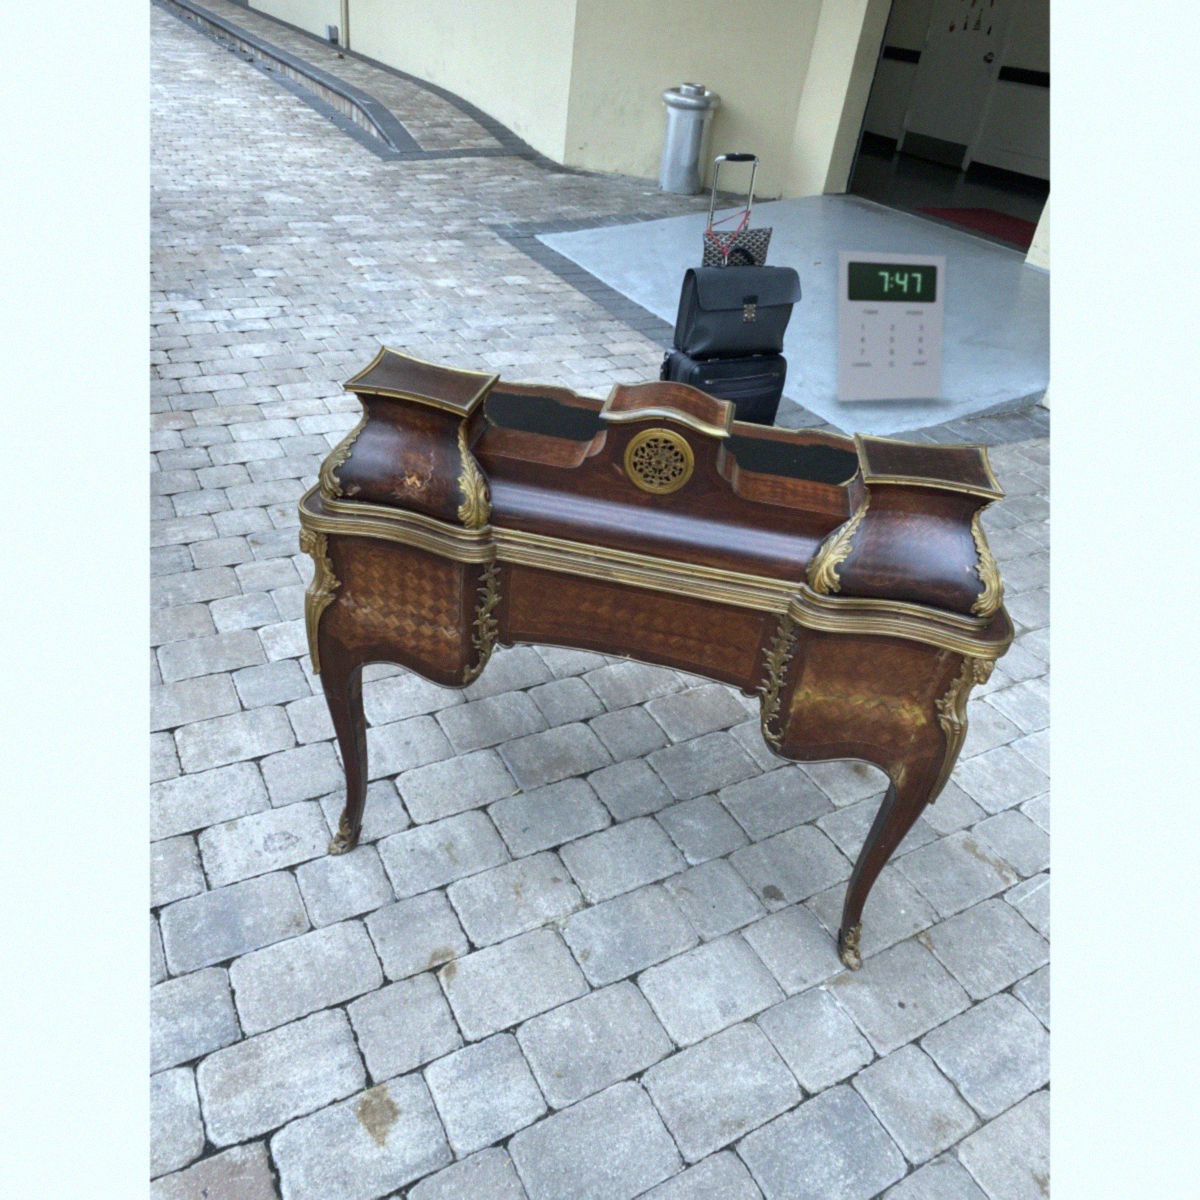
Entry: 7:47
